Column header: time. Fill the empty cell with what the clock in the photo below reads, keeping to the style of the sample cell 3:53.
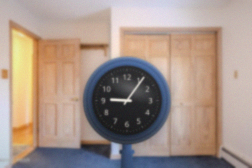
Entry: 9:06
